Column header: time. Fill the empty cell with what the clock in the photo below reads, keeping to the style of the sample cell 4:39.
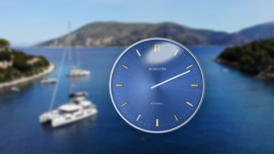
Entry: 2:11
